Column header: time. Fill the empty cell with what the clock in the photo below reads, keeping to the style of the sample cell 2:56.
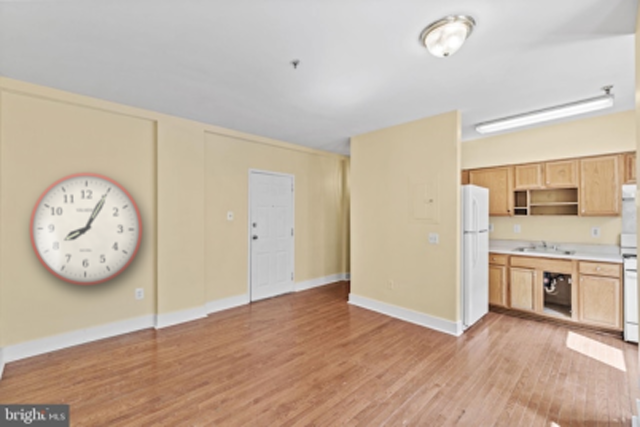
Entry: 8:05
